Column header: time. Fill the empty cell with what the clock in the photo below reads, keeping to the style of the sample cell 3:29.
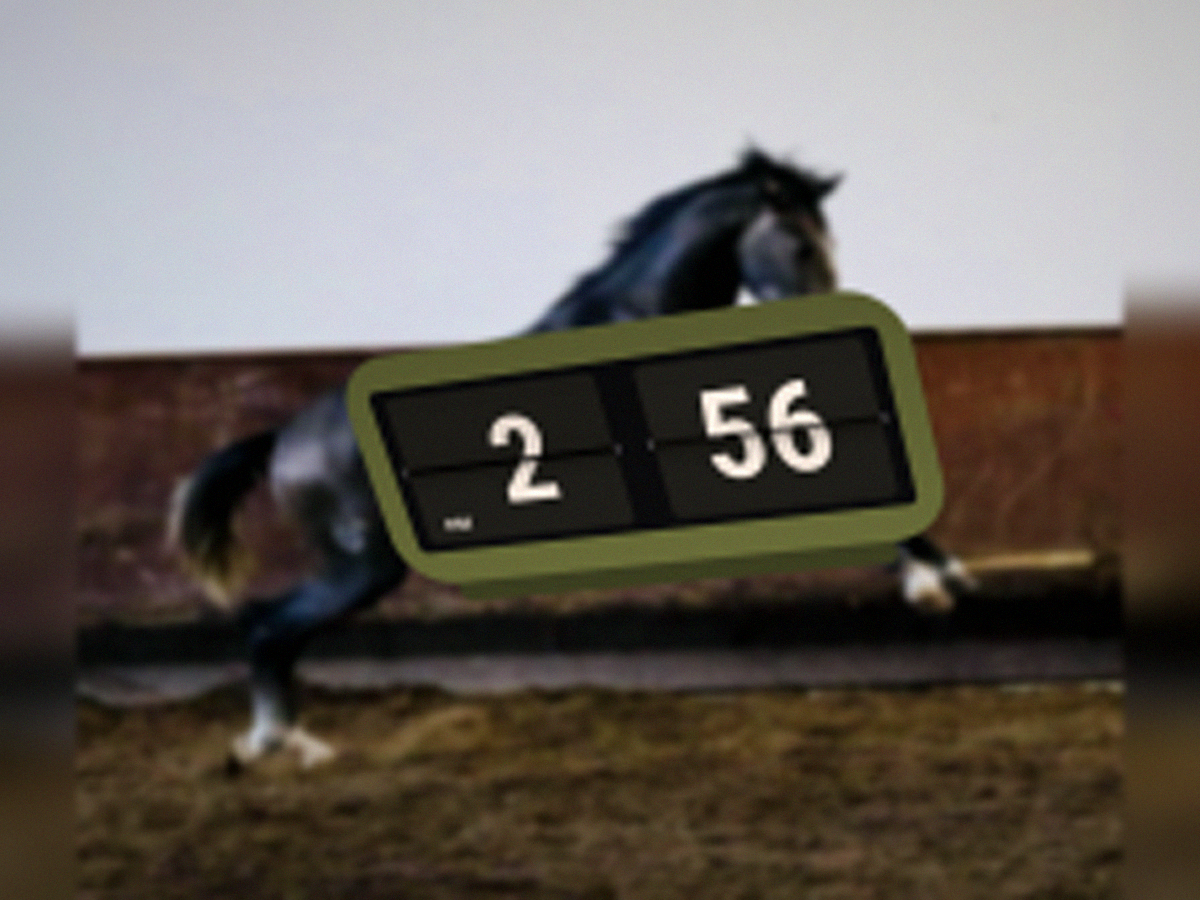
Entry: 2:56
